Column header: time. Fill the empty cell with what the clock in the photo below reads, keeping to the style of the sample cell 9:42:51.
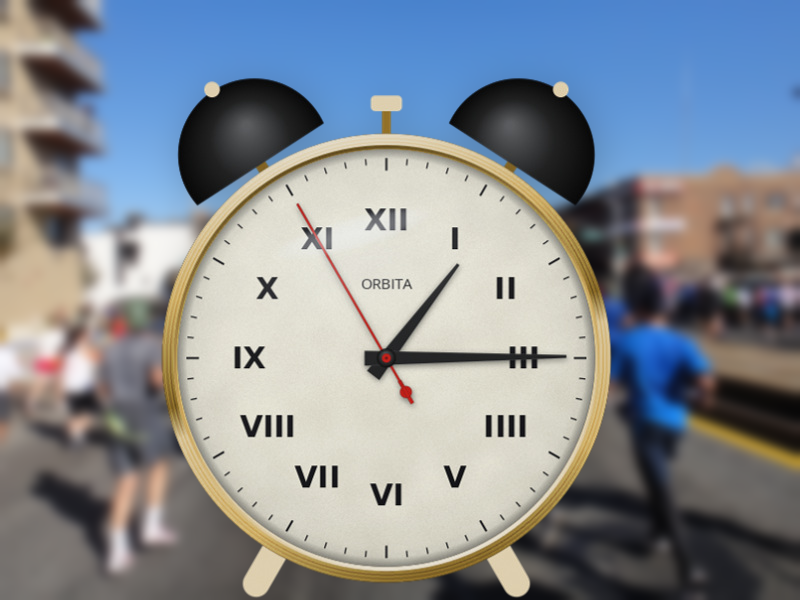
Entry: 1:14:55
